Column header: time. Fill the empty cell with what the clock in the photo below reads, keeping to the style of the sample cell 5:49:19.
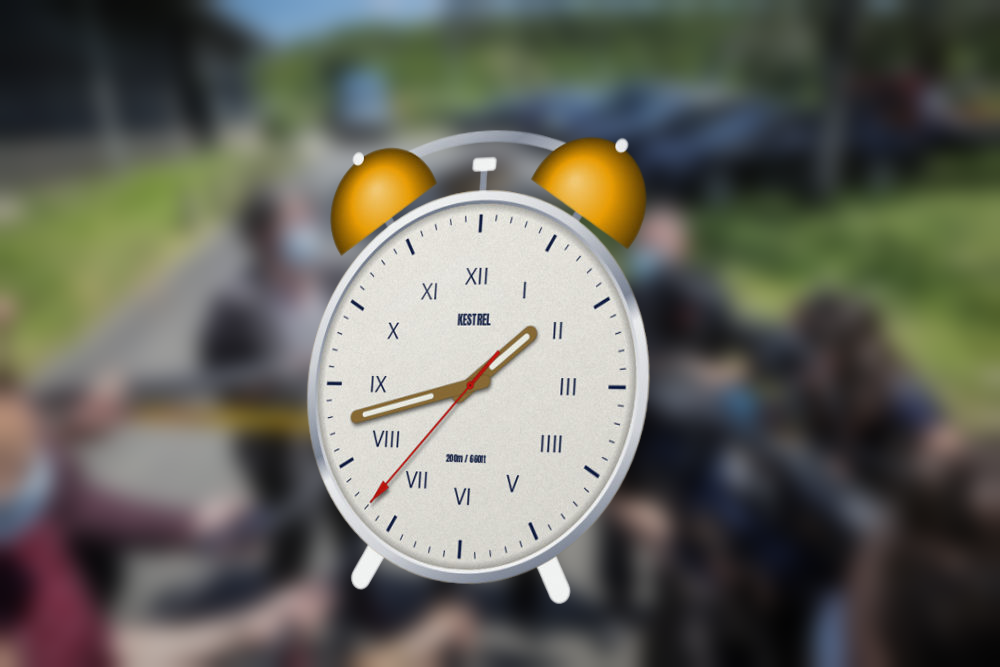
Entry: 1:42:37
